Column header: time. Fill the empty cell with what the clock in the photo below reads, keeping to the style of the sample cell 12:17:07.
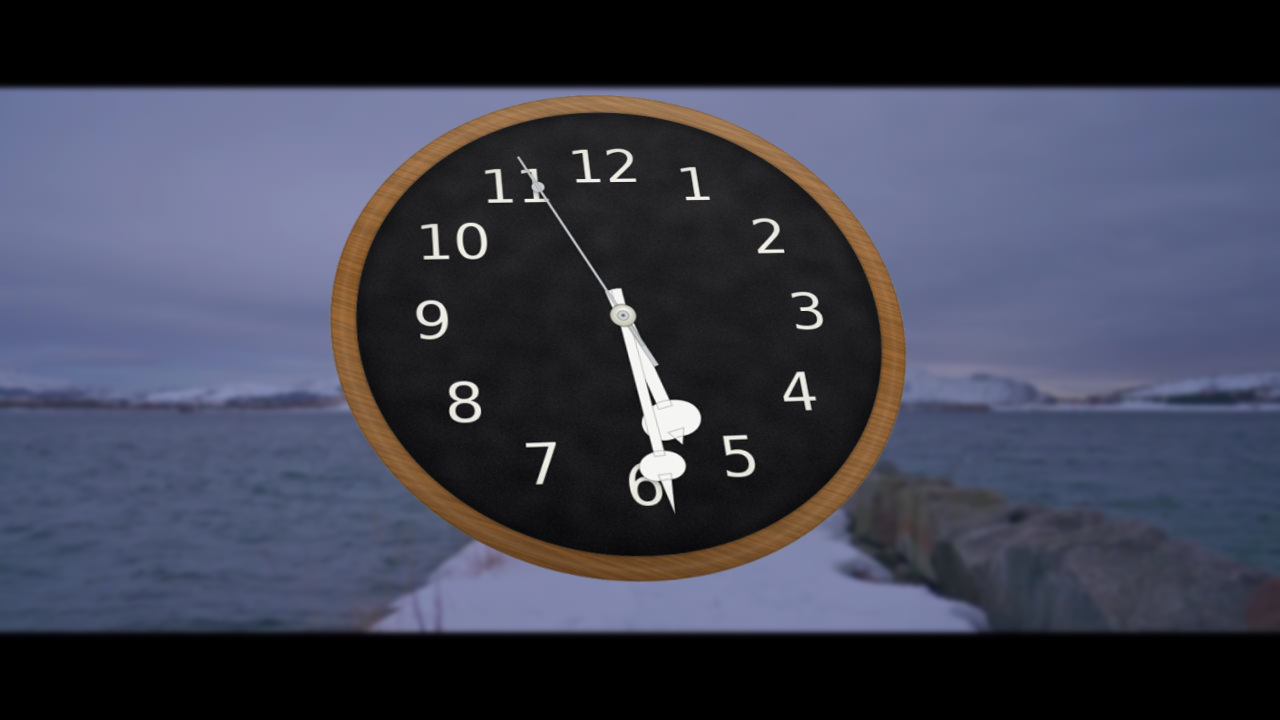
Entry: 5:28:56
